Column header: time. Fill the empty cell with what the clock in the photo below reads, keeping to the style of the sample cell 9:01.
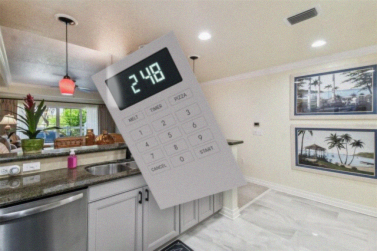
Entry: 2:48
